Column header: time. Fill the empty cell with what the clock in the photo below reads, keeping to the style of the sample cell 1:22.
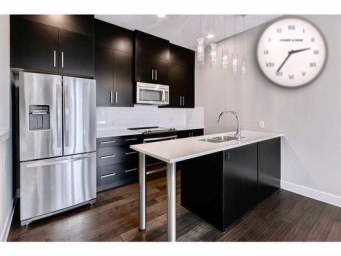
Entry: 2:36
